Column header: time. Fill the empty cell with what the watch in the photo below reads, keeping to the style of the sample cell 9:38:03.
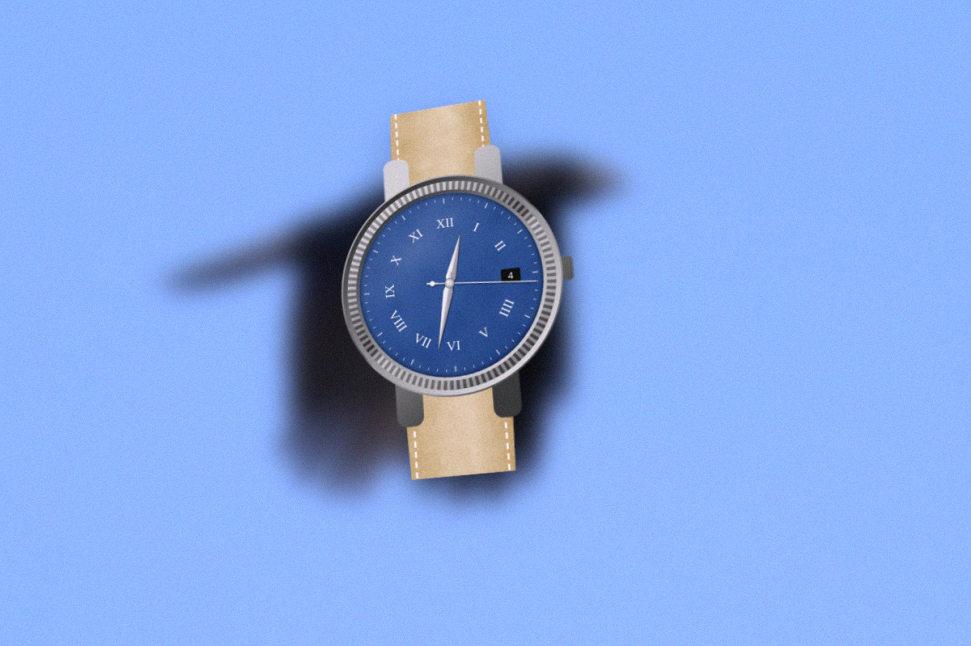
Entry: 12:32:16
